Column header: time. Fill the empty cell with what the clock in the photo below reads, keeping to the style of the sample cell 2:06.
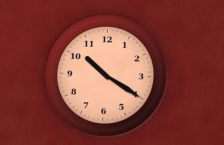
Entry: 10:20
